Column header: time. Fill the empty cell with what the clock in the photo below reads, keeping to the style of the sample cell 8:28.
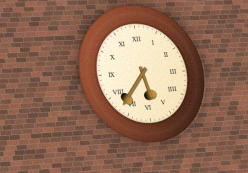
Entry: 5:37
